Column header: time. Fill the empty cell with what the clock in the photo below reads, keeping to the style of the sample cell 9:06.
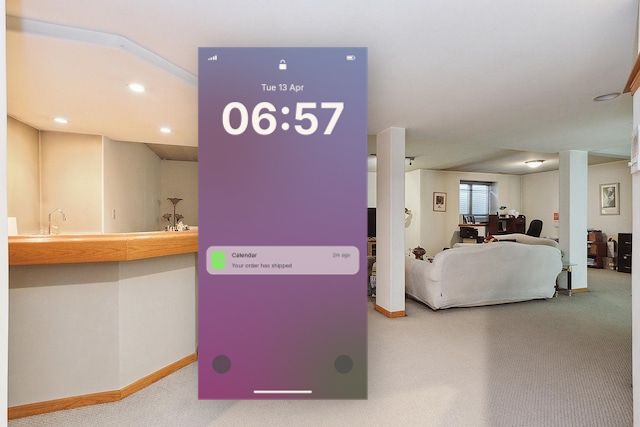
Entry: 6:57
